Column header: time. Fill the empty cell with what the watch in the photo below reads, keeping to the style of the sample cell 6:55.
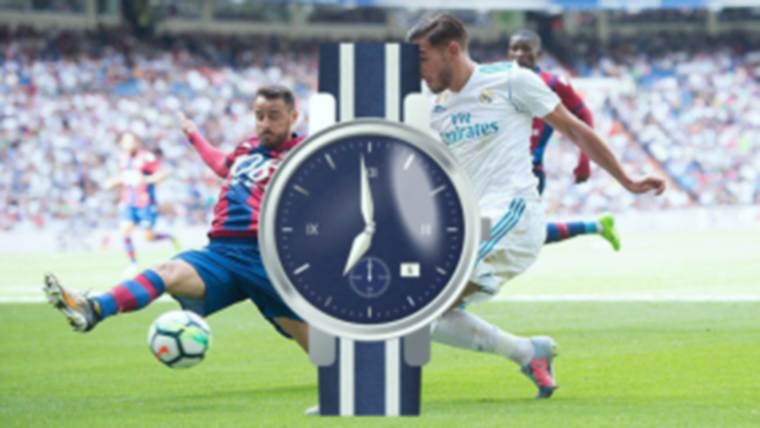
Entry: 6:59
